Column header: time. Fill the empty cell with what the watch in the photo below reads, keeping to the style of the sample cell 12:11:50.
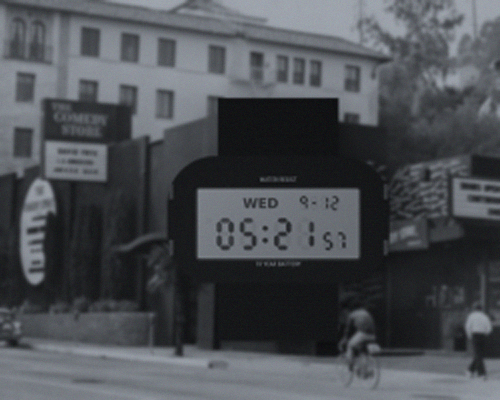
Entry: 5:21:57
